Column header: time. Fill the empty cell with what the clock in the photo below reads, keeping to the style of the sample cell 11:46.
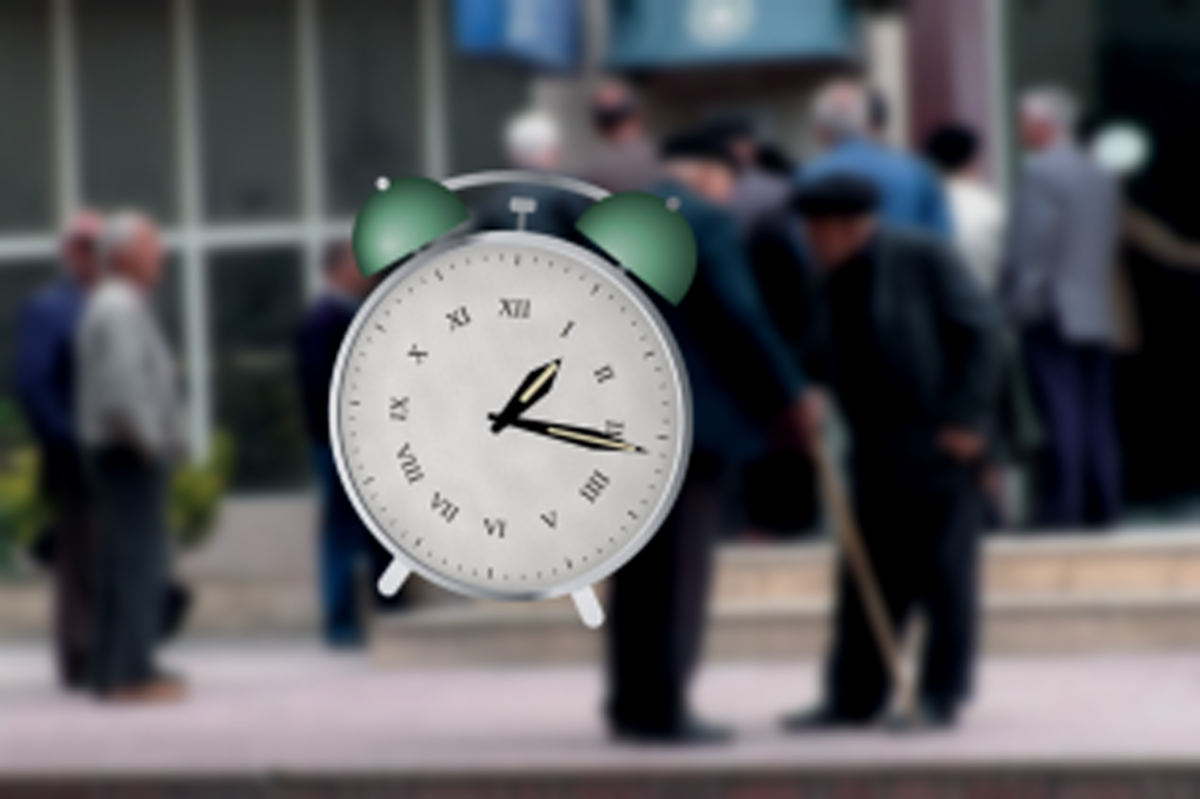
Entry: 1:16
